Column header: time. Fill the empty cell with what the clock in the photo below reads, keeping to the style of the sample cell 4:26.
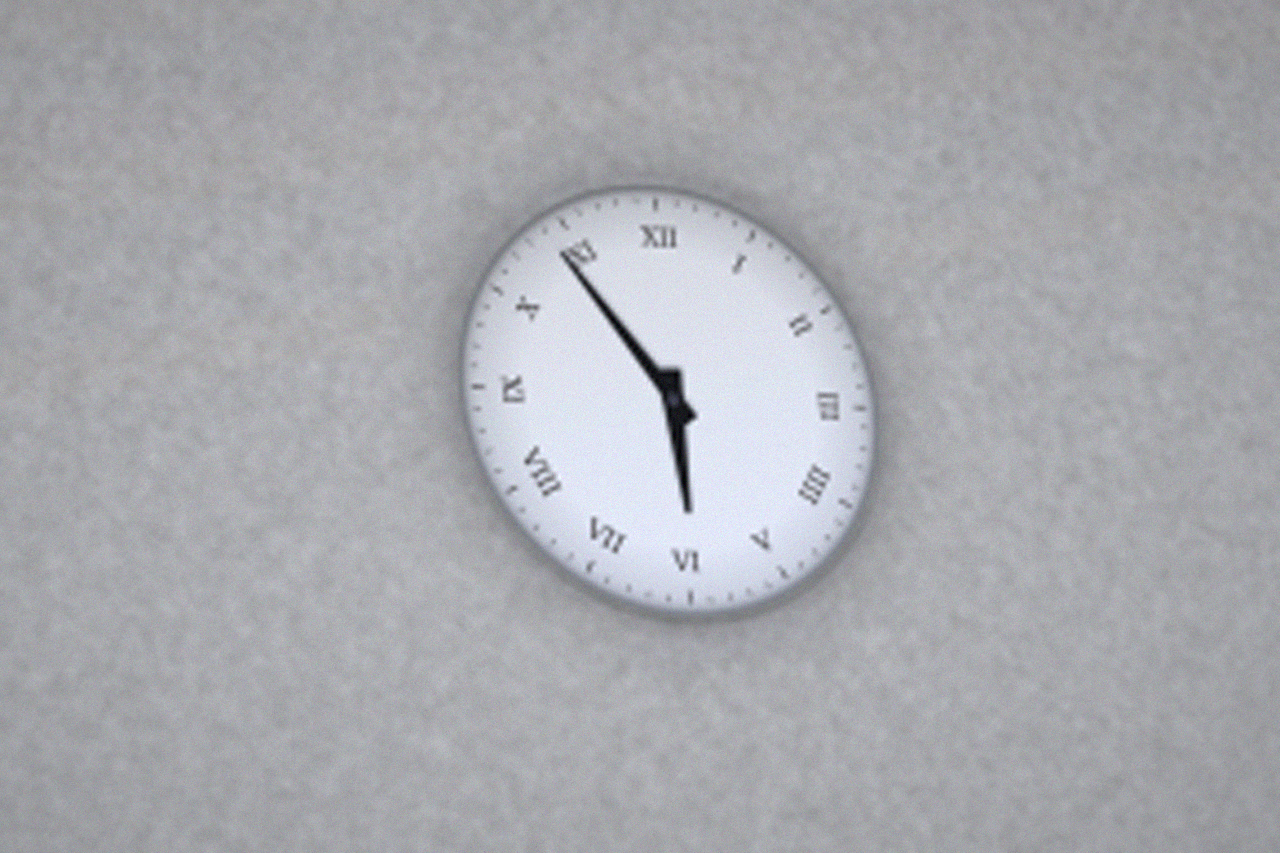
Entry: 5:54
